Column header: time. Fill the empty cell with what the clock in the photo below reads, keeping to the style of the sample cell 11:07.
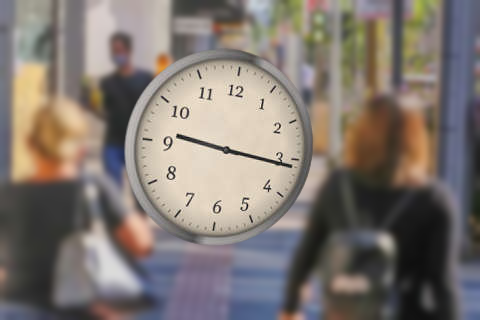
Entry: 9:16
